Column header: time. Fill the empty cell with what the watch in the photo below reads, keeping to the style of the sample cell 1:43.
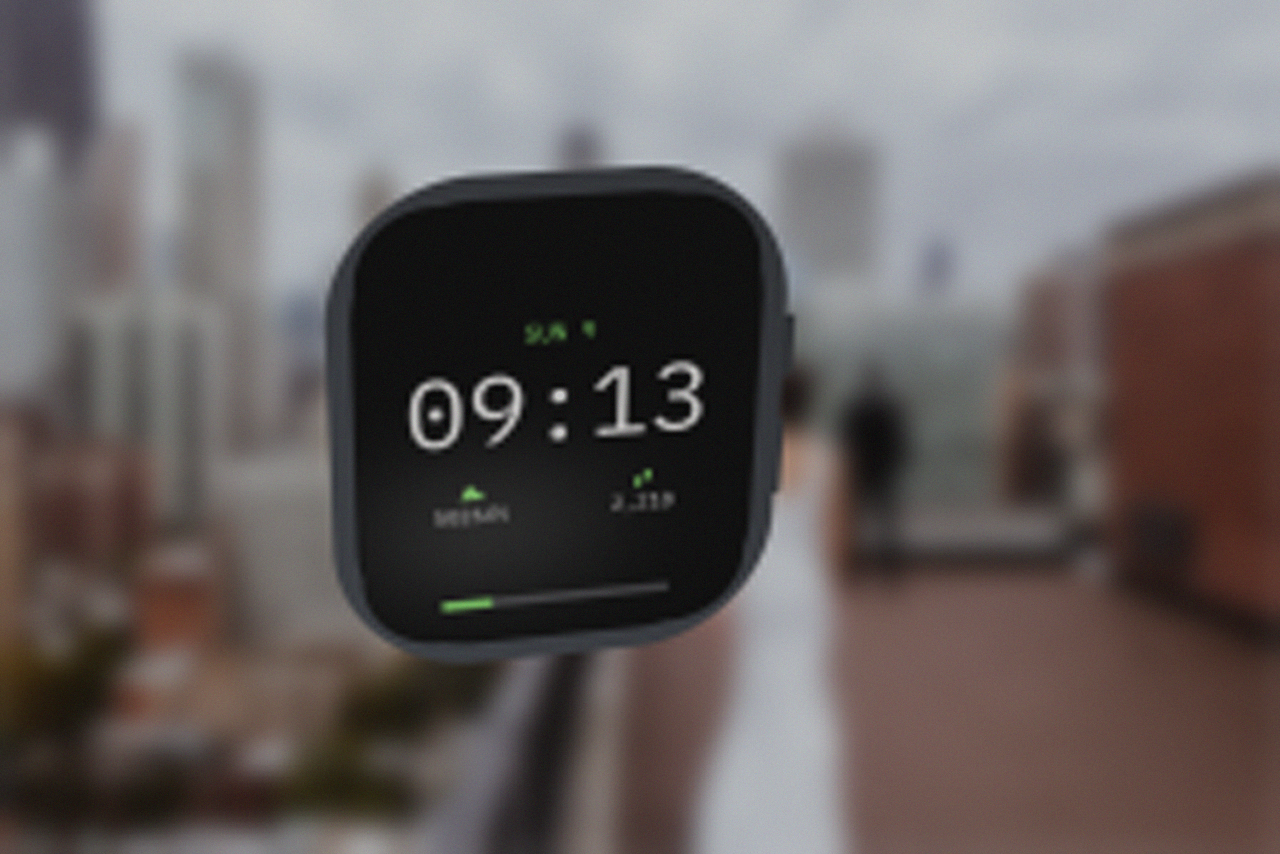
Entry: 9:13
